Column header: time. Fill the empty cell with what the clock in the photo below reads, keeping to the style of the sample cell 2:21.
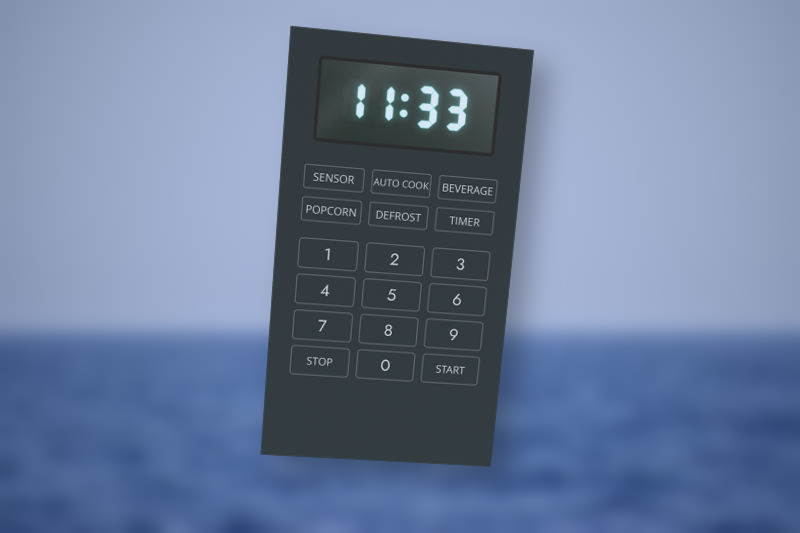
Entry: 11:33
